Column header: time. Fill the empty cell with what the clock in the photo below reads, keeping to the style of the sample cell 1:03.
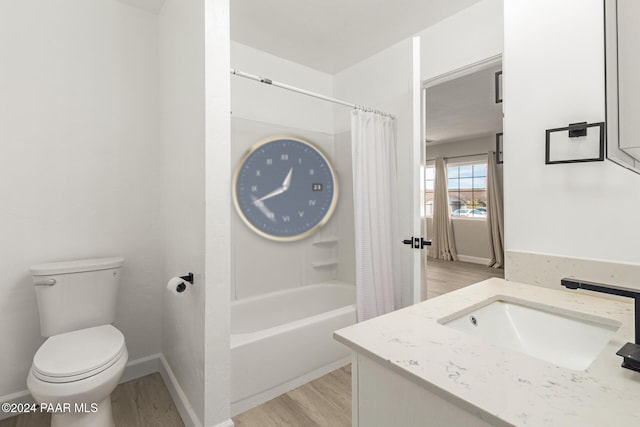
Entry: 12:41
